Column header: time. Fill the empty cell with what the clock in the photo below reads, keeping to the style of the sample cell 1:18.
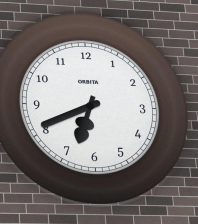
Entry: 6:41
